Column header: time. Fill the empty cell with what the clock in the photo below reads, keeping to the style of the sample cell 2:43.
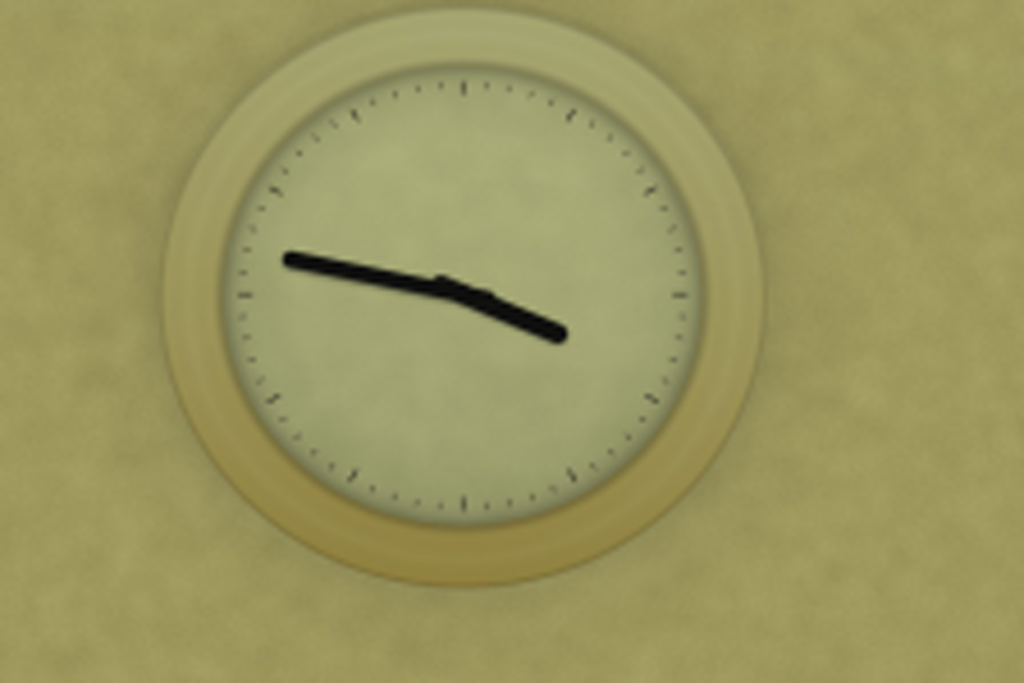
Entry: 3:47
